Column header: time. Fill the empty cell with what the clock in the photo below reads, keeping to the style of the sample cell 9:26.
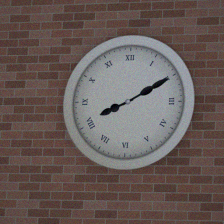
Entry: 8:10
